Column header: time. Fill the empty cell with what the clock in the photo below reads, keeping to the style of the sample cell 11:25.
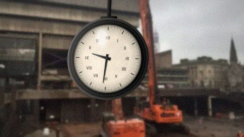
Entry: 9:31
